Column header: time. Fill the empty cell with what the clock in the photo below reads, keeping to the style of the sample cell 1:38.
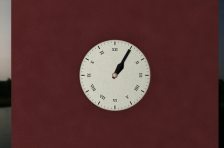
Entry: 1:05
